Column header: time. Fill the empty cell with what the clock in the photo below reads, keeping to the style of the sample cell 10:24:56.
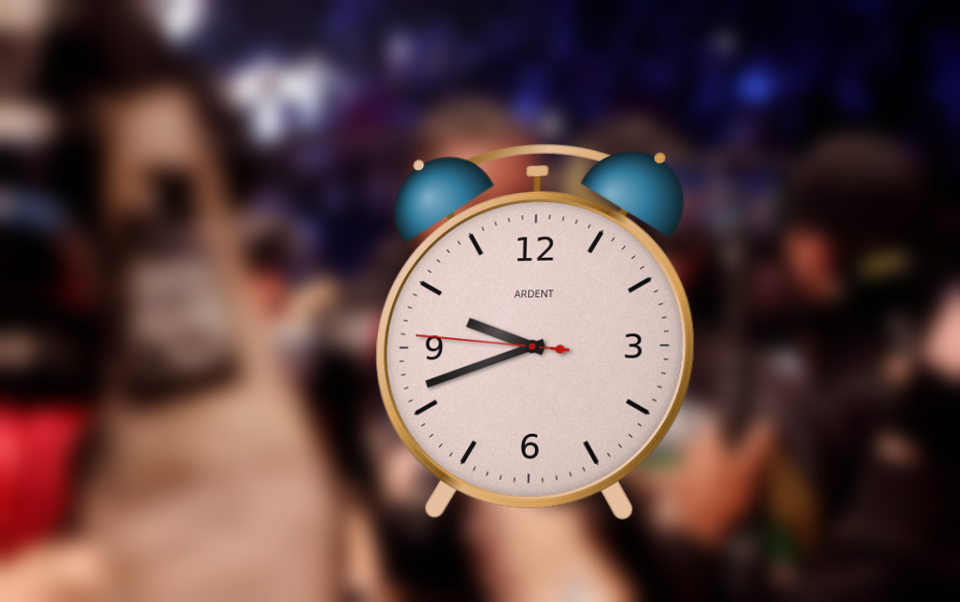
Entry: 9:41:46
